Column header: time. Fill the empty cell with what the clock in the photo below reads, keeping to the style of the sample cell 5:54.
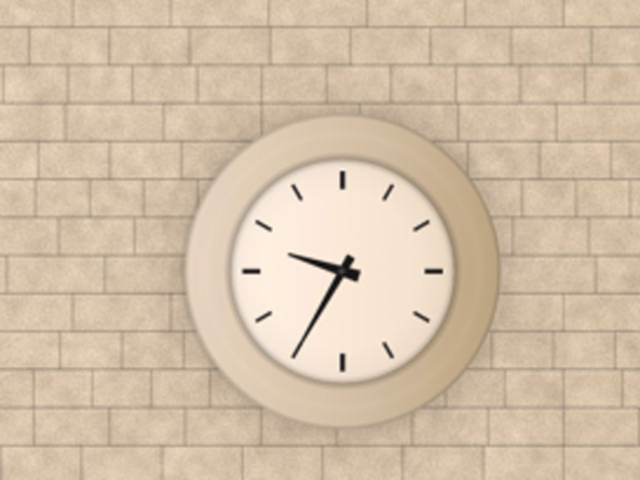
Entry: 9:35
